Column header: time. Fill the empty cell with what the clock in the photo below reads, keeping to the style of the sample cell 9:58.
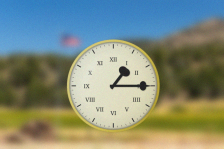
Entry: 1:15
